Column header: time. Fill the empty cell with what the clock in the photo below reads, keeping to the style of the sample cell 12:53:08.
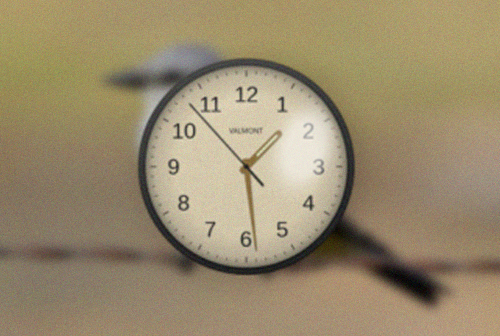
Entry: 1:28:53
